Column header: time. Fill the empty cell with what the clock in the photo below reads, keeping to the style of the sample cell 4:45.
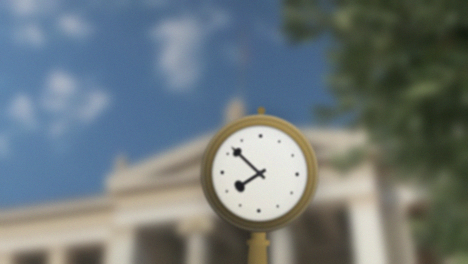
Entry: 7:52
